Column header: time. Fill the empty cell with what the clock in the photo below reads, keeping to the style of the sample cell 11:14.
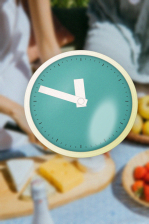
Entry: 11:48
